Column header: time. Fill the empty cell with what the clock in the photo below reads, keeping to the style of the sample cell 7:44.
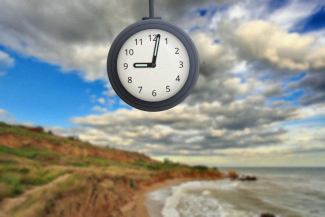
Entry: 9:02
